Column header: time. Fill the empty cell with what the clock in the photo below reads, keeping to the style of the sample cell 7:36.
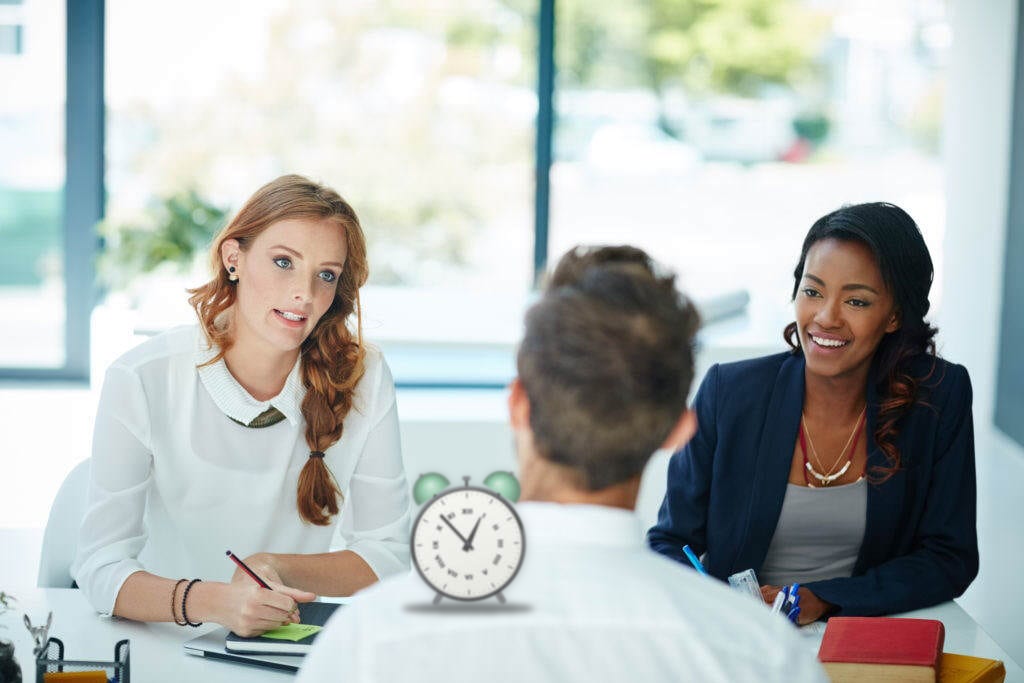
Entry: 12:53
